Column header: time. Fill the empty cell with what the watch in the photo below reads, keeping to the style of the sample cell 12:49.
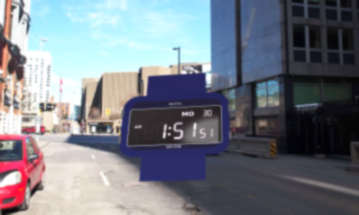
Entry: 1:51
